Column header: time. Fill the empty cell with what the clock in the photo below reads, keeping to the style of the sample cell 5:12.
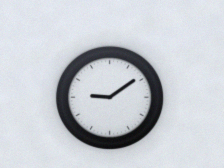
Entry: 9:09
